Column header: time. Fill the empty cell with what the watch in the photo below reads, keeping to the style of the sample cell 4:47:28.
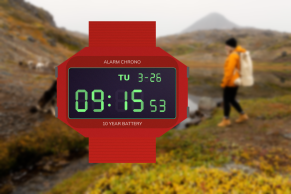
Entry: 9:15:53
